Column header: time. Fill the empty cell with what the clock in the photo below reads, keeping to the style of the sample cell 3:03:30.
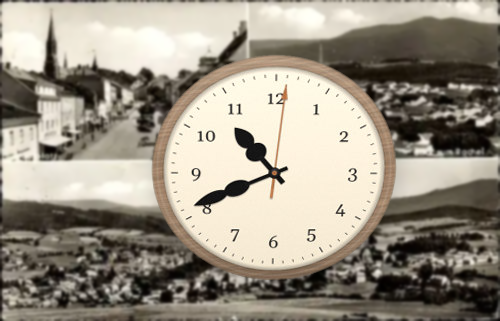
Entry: 10:41:01
